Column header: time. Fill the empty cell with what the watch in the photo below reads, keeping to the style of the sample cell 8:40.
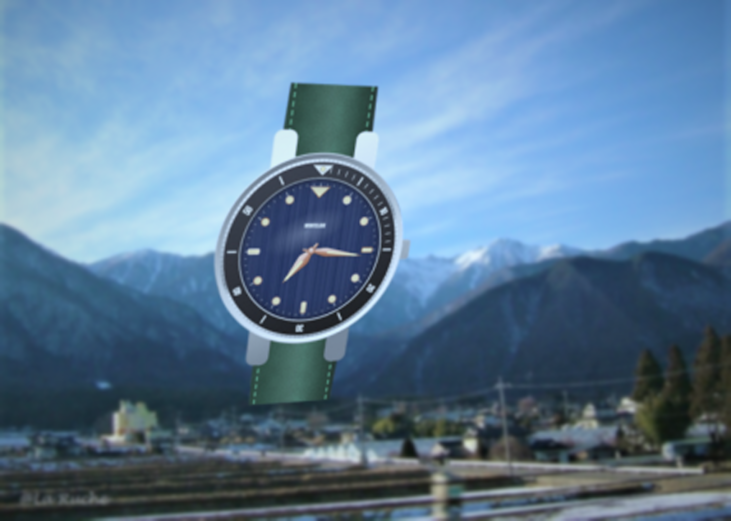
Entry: 7:16
